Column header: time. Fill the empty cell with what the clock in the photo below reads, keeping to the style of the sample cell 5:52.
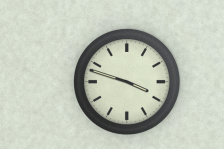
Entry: 3:48
